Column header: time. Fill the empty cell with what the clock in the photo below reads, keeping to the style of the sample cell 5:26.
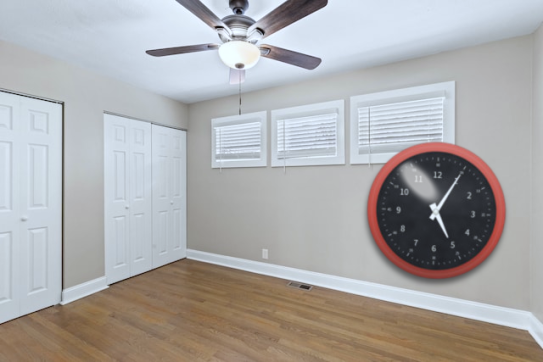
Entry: 5:05
